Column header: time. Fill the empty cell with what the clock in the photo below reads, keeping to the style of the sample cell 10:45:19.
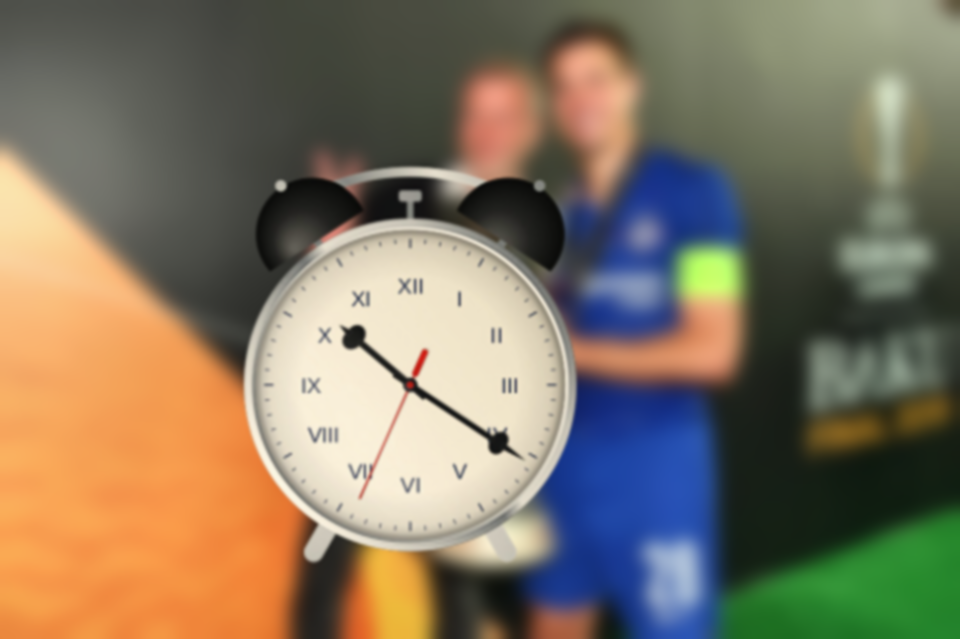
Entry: 10:20:34
